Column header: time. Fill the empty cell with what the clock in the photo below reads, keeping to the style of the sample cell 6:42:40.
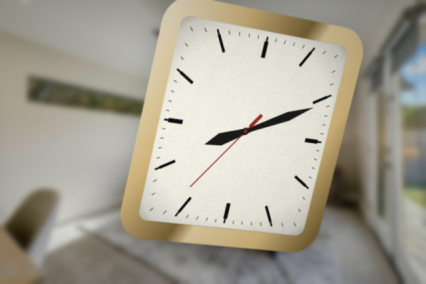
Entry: 8:10:36
